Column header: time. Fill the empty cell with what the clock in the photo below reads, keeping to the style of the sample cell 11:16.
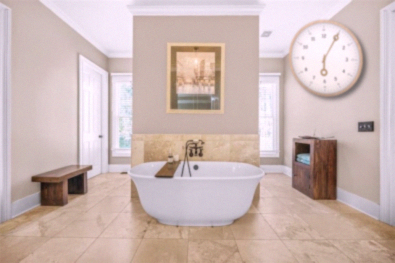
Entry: 6:05
